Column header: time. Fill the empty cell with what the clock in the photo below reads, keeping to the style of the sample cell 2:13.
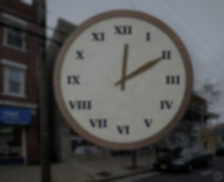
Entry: 12:10
